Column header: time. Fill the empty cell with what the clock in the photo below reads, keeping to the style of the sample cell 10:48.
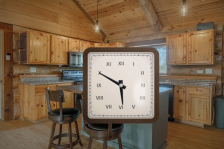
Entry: 5:50
